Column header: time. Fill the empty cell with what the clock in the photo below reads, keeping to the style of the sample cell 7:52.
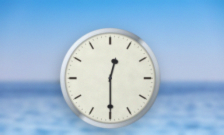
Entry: 12:30
